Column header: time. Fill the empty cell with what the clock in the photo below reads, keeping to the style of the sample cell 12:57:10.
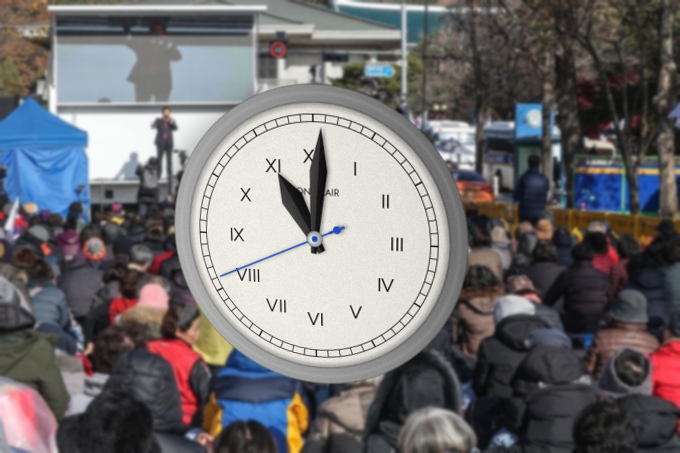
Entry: 11:00:41
